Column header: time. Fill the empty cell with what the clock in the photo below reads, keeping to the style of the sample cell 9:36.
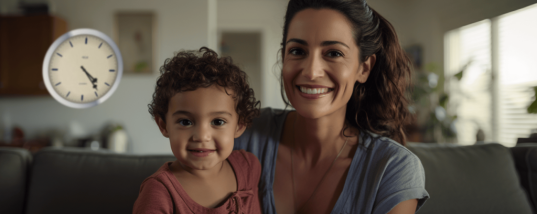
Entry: 4:24
